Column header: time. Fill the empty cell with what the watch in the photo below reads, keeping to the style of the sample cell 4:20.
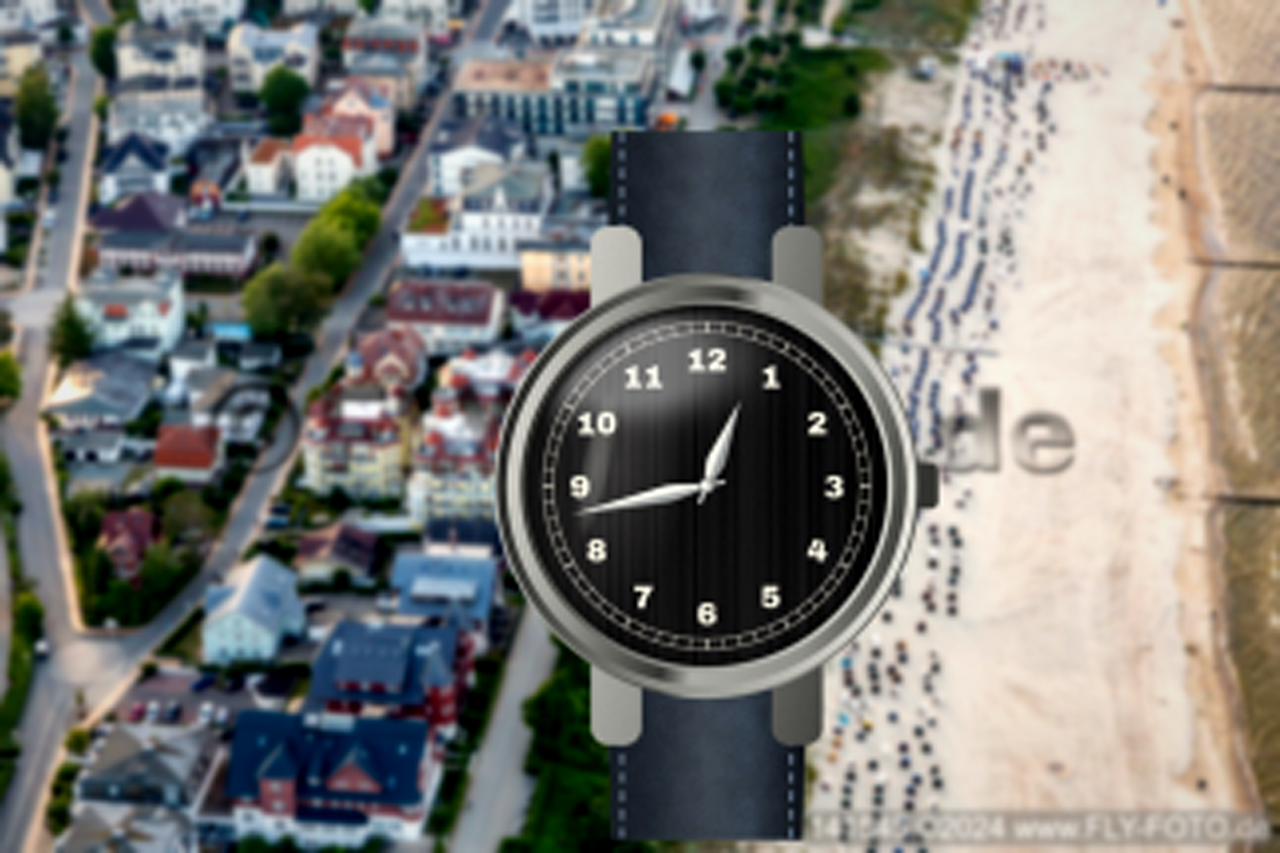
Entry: 12:43
